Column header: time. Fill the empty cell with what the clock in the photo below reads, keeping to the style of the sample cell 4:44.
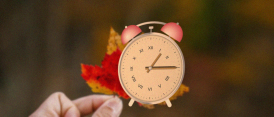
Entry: 1:15
